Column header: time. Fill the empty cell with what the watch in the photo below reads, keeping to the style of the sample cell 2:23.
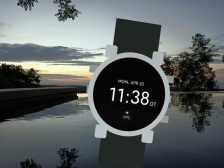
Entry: 11:38
